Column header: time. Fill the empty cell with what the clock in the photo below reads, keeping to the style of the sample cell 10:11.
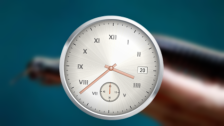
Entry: 3:38
